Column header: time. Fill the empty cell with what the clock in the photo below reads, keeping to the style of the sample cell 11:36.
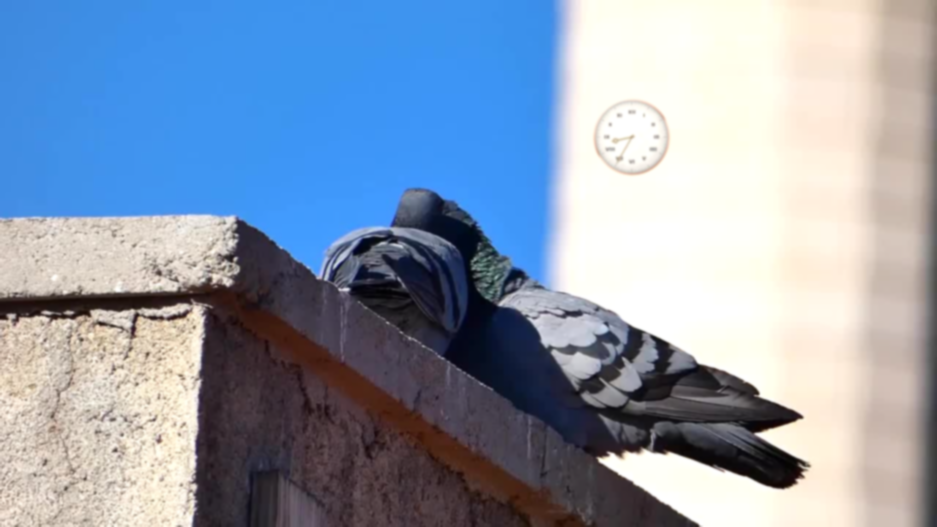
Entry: 8:35
